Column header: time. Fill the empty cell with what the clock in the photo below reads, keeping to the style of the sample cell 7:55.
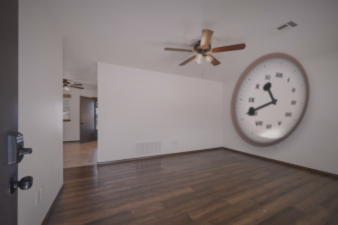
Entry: 10:41
